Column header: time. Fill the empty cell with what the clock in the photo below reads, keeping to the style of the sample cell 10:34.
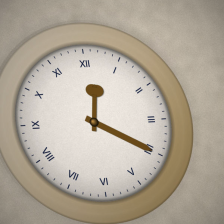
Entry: 12:20
